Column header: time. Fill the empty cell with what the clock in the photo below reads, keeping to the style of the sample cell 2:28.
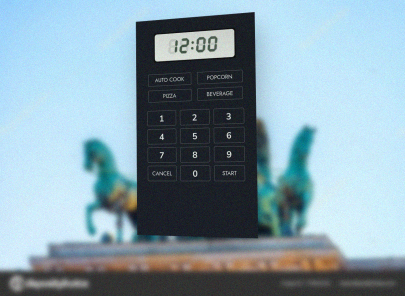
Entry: 12:00
